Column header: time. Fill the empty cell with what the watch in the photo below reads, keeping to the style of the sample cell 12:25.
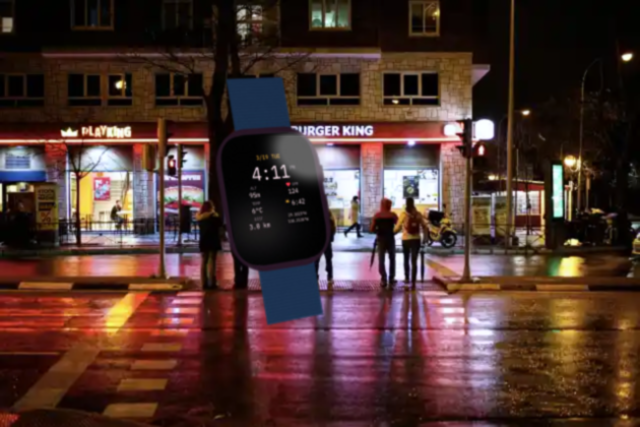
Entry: 4:11
